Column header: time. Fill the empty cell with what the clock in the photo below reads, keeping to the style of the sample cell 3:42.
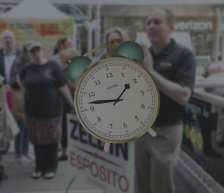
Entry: 1:47
